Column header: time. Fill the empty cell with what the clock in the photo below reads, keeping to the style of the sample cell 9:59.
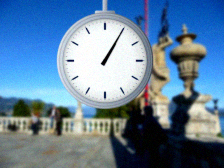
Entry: 1:05
